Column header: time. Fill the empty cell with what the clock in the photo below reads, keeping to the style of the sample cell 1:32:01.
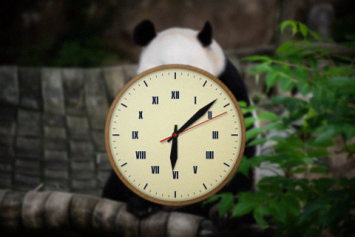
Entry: 6:08:11
